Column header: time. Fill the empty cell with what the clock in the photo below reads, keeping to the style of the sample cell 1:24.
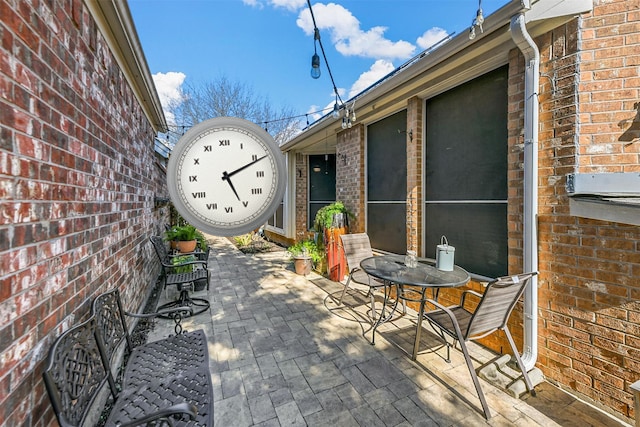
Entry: 5:11
